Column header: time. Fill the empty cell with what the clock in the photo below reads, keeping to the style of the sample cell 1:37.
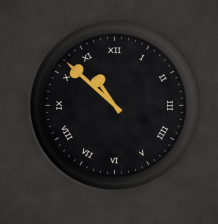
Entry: 10:52
